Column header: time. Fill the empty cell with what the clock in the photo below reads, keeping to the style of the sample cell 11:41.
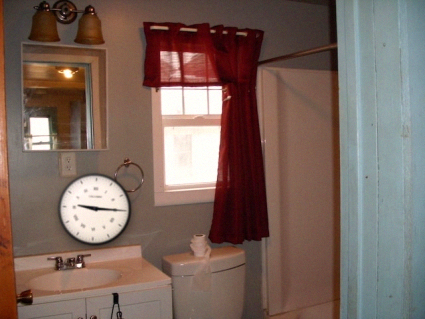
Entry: 9:15
